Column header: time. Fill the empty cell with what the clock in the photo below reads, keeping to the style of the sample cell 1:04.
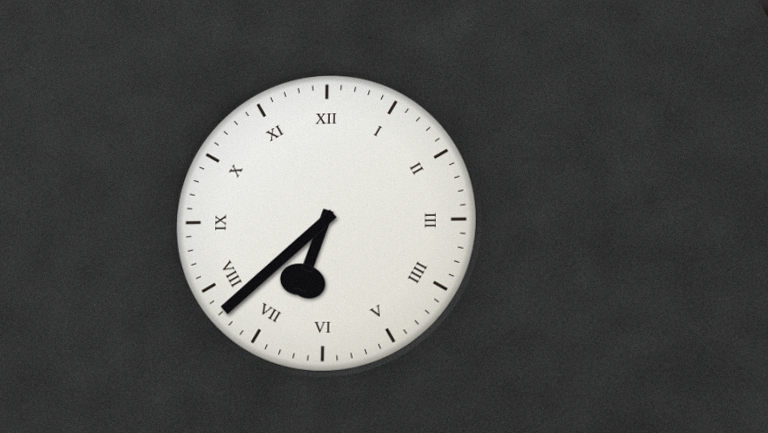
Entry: 6:38
